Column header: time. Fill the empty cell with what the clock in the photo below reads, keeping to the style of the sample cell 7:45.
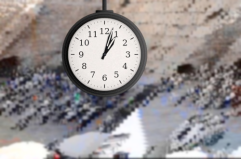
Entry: 1:03
